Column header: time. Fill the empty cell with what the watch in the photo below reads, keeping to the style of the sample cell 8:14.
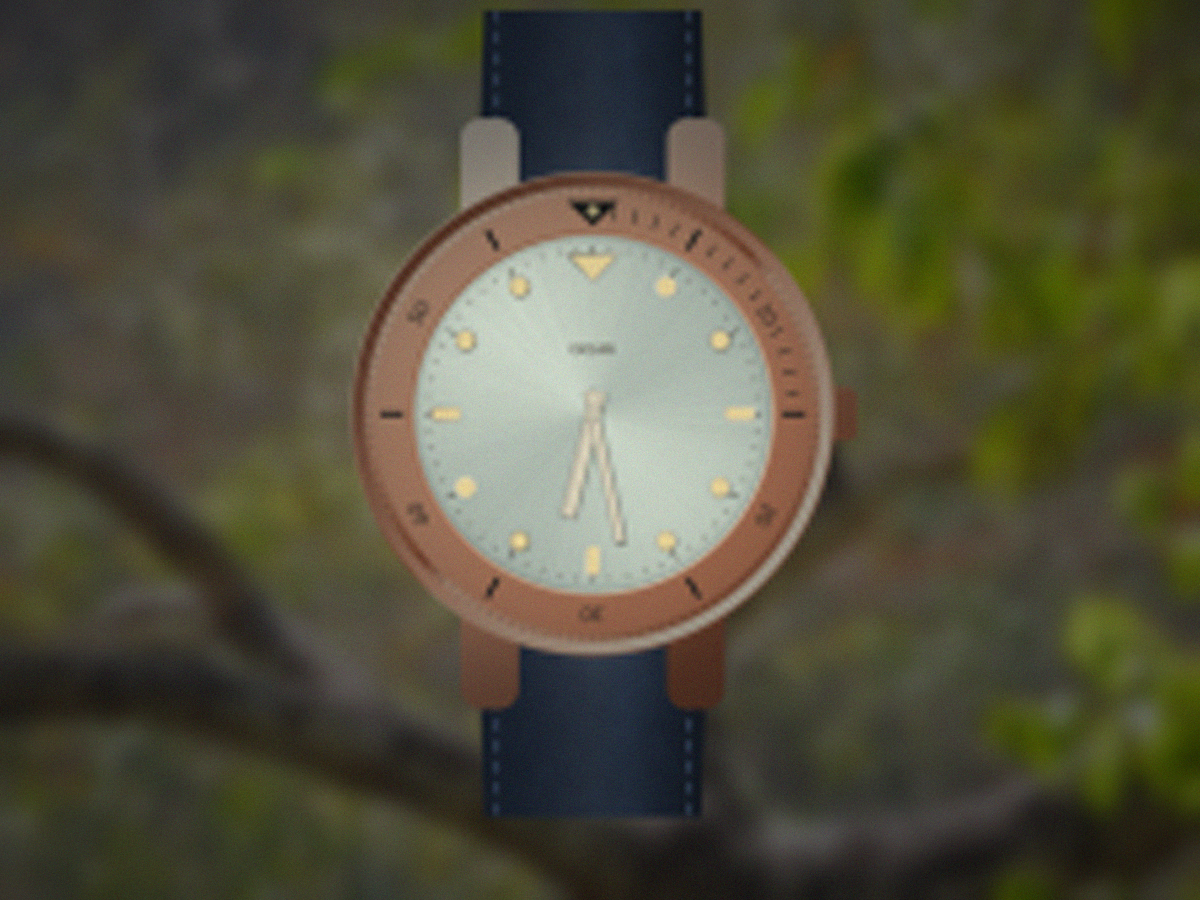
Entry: 6:28
